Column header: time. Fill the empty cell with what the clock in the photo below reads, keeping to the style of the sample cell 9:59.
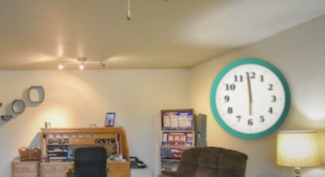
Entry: 5:59
